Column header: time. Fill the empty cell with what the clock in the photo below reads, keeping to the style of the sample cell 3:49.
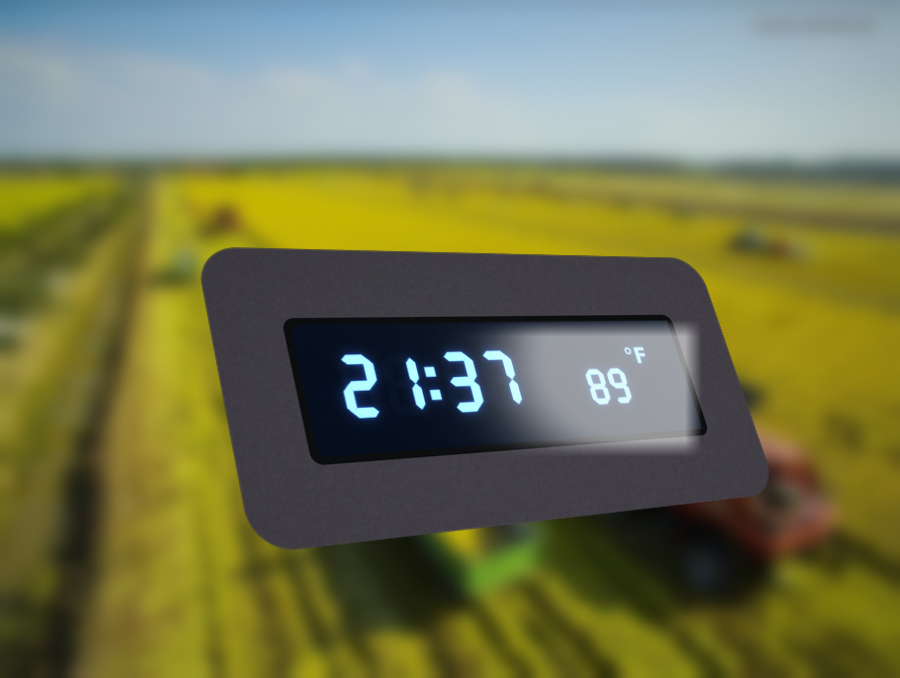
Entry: 21:37
